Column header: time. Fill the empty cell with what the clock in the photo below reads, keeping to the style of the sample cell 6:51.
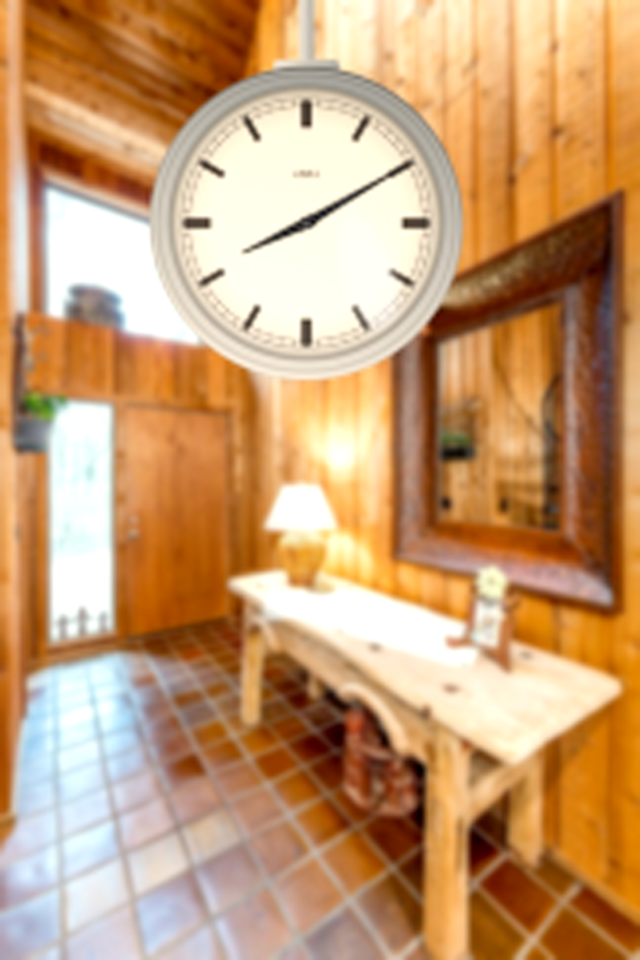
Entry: 8:10
